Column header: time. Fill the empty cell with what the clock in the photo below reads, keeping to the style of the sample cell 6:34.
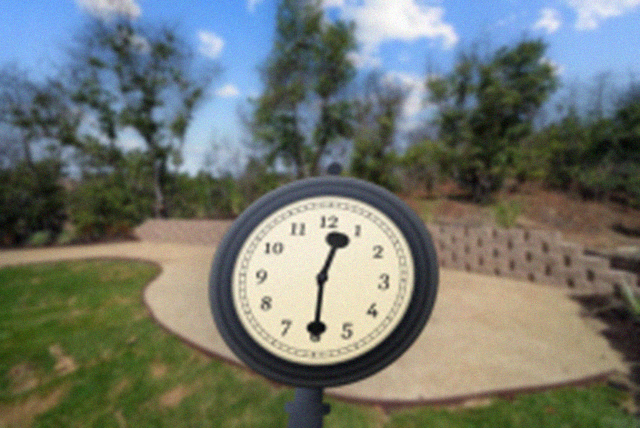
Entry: 12:30
